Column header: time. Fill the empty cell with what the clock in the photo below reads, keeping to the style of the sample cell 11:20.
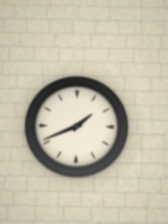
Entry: 1:41
